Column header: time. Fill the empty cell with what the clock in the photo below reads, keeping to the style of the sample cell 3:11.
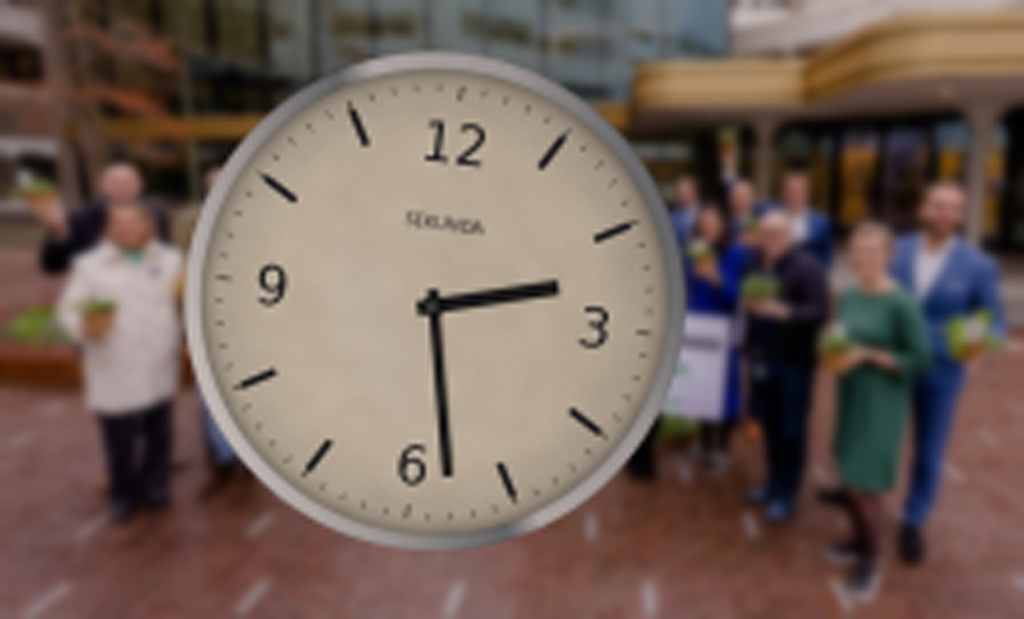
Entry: 2:28
